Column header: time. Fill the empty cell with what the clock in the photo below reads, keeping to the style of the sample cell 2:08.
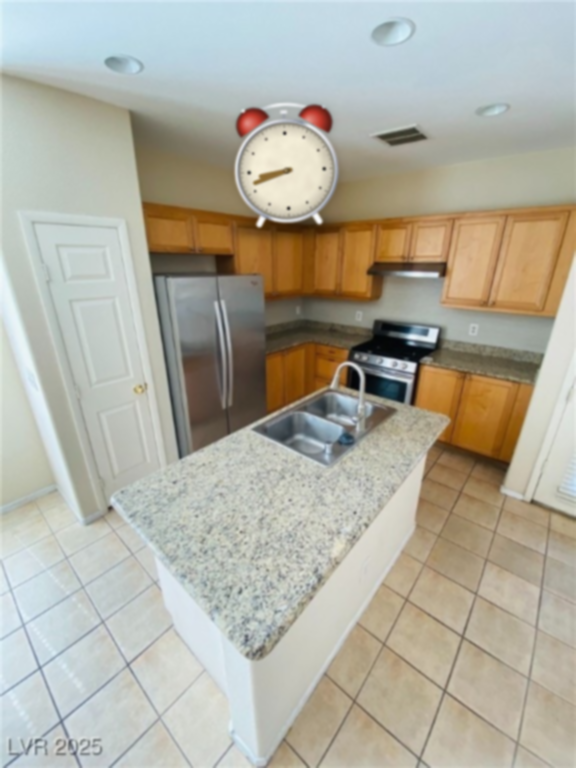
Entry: 8:42
